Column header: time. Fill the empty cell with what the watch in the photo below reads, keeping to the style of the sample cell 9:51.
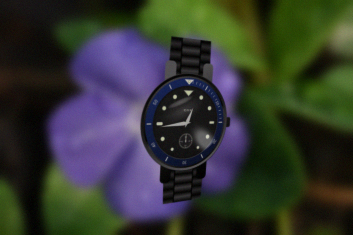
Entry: 12:44
